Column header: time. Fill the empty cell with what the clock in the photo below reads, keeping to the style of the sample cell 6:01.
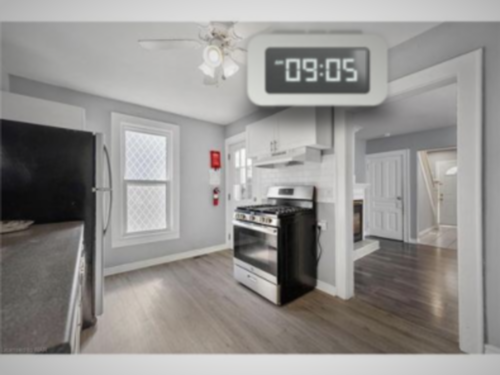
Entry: 9:05
